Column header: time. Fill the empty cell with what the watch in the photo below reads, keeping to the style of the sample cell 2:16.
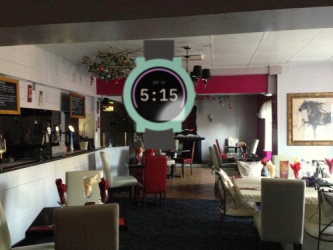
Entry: 5:15
